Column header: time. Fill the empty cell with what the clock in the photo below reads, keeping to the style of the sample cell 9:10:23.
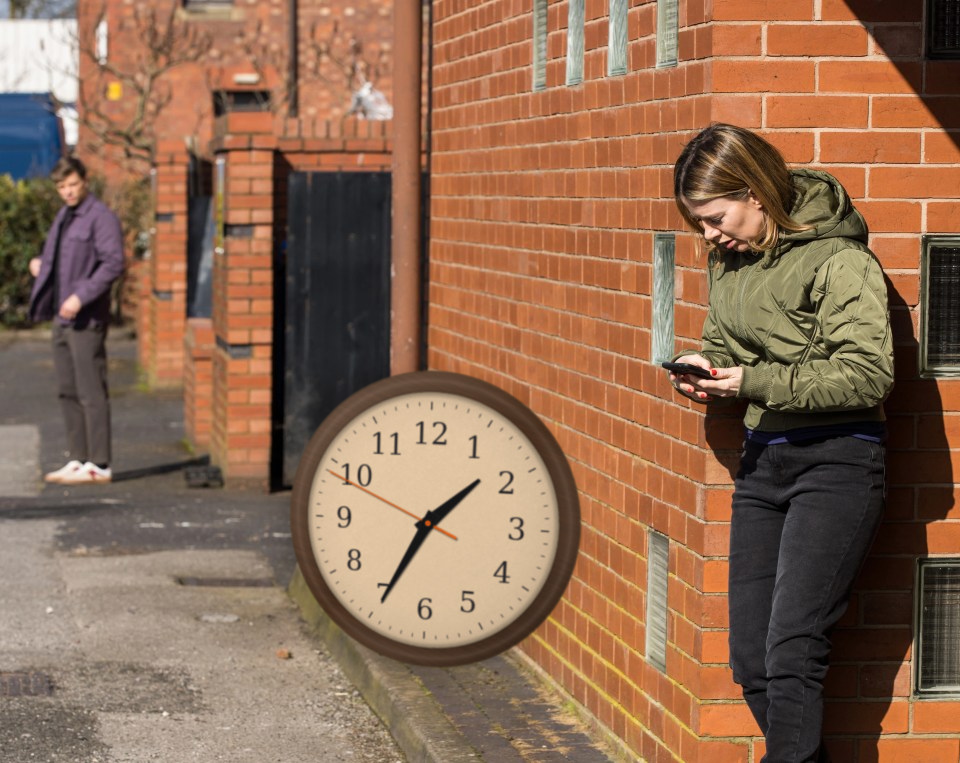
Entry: 1:34:49
